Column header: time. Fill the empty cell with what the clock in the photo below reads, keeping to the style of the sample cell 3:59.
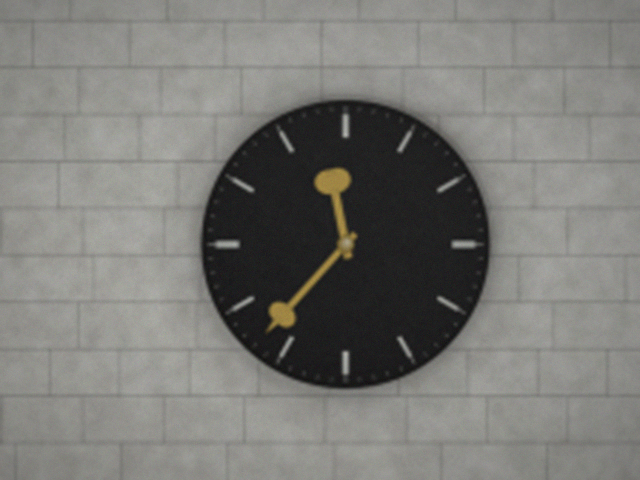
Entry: 11:37
